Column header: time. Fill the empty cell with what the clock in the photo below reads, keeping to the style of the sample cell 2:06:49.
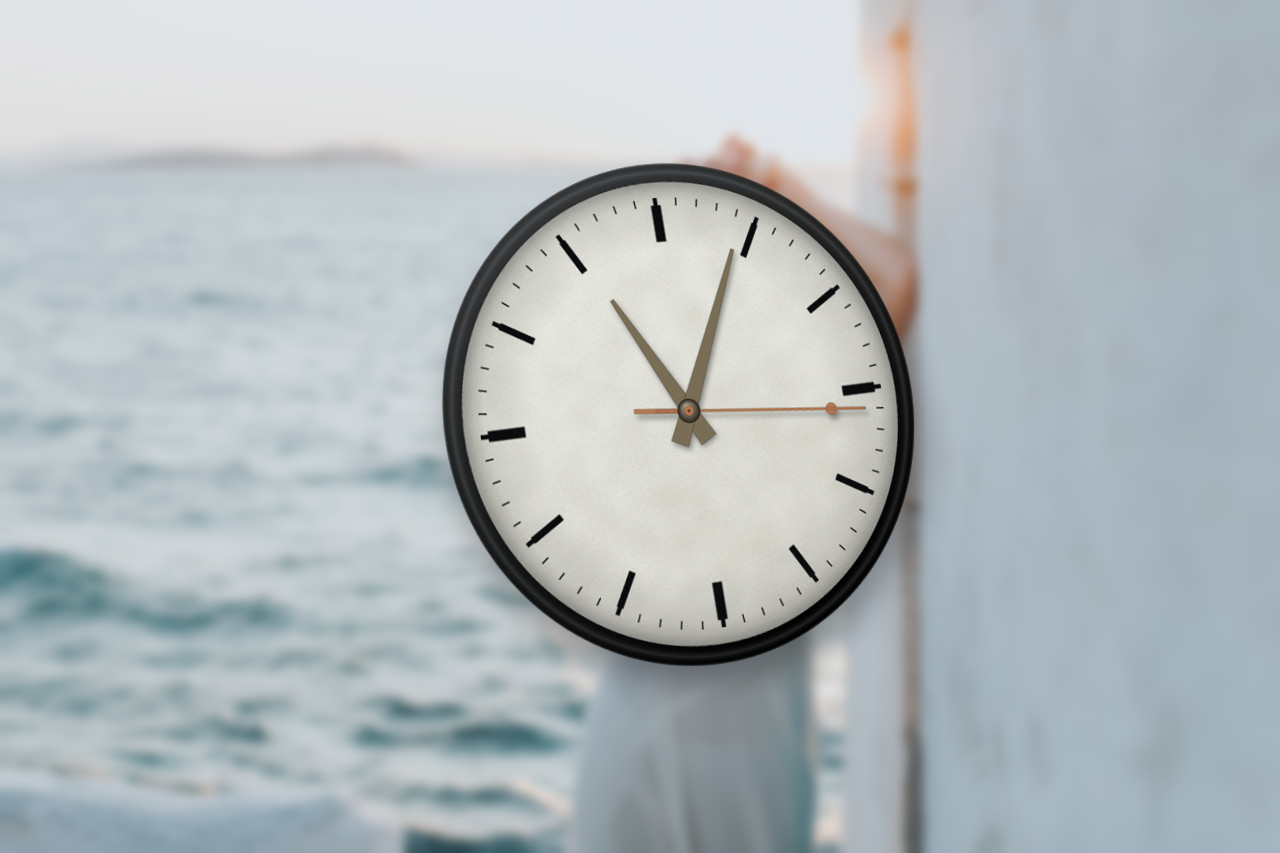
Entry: 11:04:16
